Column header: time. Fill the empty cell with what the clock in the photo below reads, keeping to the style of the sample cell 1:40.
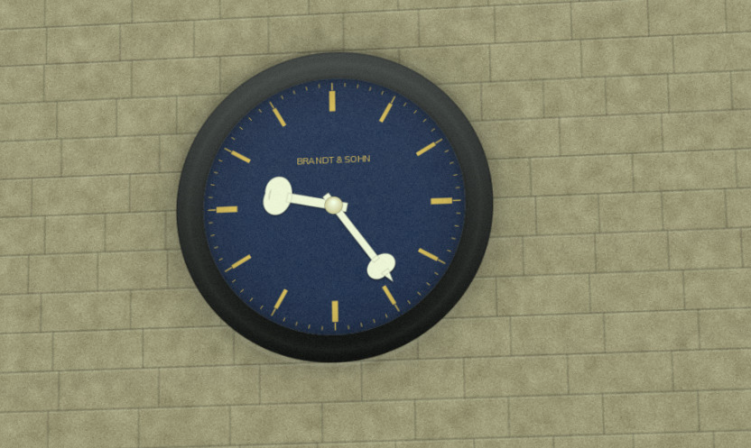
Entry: 9:24
